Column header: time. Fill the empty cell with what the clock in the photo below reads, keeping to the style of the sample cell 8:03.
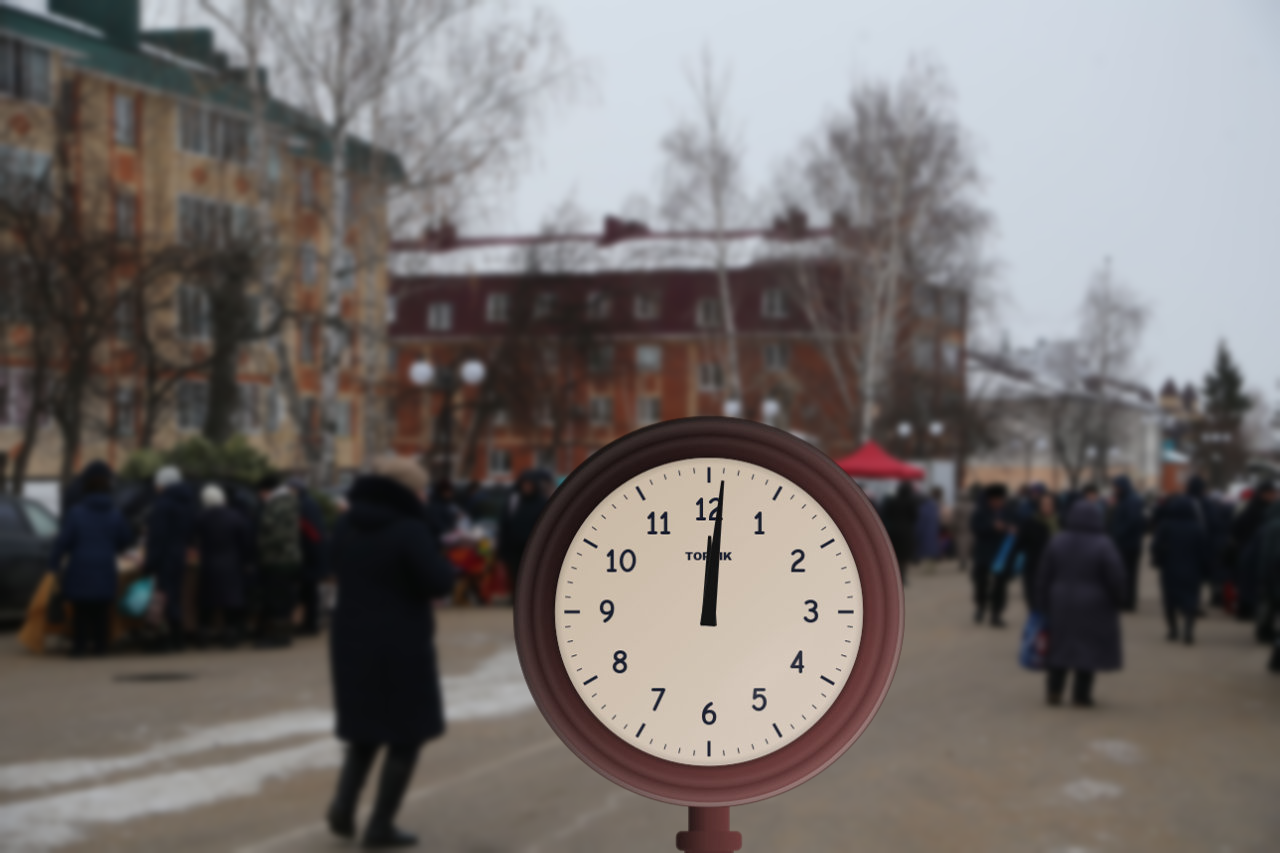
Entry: 12:01
